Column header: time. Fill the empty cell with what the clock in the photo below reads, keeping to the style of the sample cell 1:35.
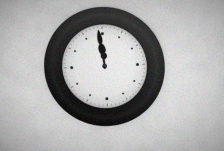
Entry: 11:59
